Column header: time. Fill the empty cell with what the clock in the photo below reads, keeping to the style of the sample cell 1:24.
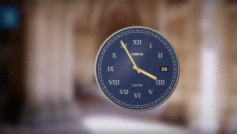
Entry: 3:55
